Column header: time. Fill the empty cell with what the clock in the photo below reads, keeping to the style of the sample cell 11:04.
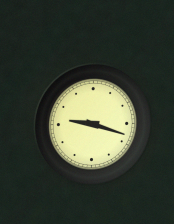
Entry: 9:18
